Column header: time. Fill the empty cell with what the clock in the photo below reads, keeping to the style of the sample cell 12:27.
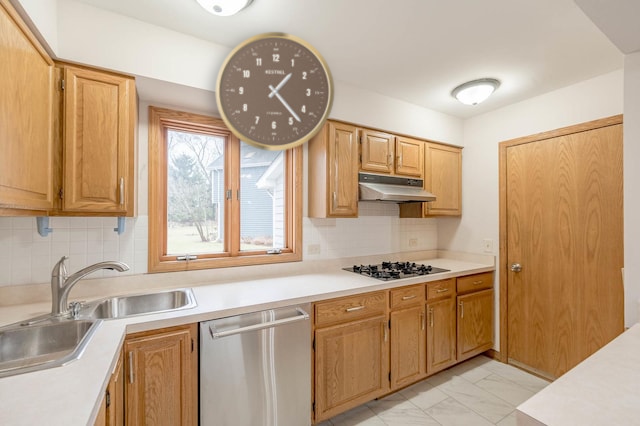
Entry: 1:23
